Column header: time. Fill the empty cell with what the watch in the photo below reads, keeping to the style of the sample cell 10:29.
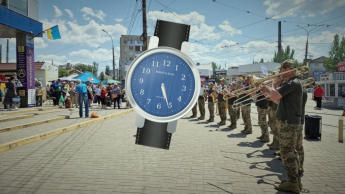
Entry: 5:26
